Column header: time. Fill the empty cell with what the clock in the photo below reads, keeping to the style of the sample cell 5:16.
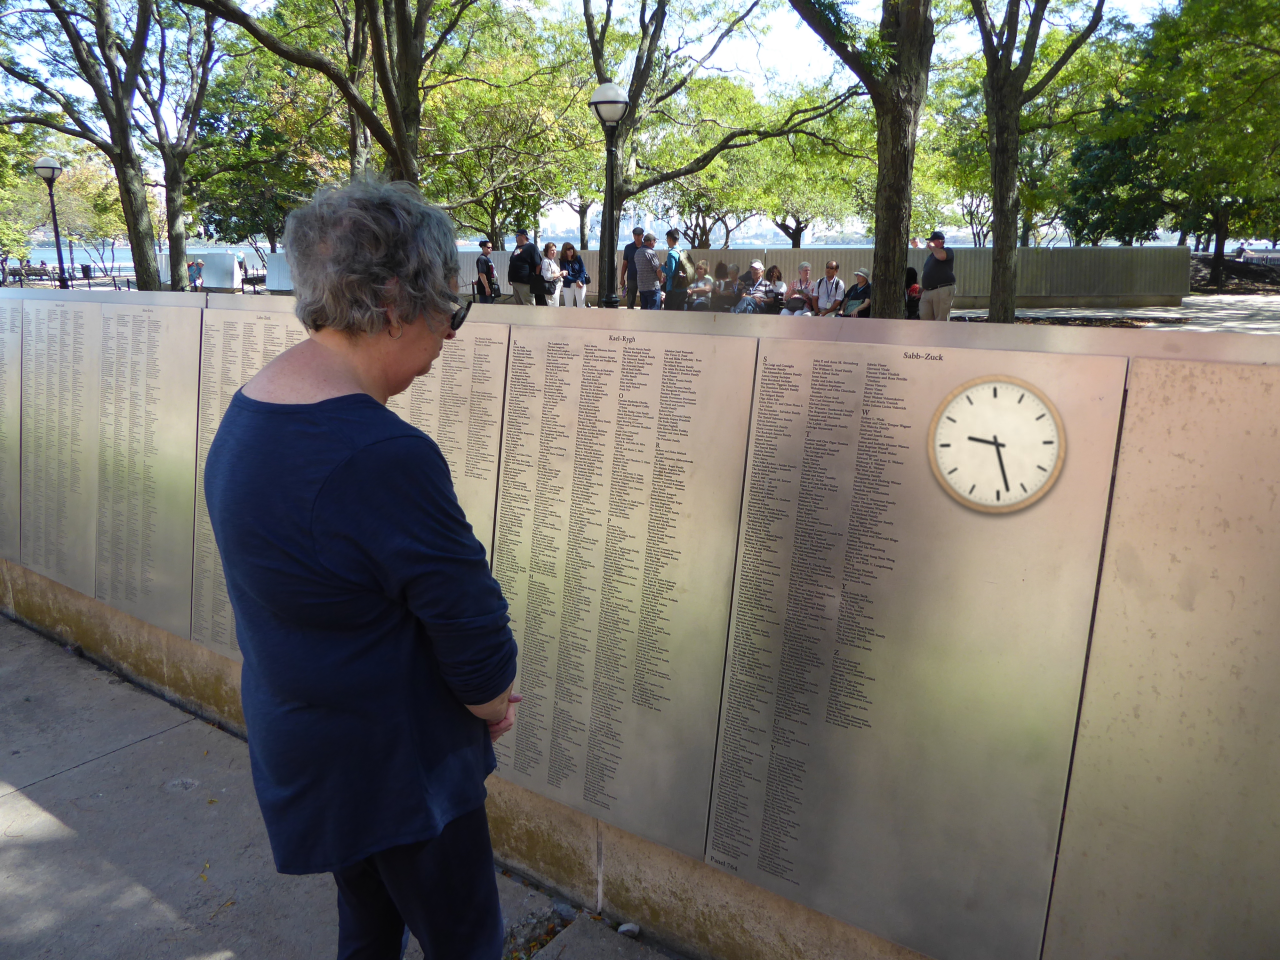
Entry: 9:28
